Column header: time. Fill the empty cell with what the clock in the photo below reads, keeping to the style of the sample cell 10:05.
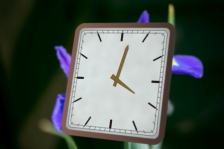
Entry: 4:02
